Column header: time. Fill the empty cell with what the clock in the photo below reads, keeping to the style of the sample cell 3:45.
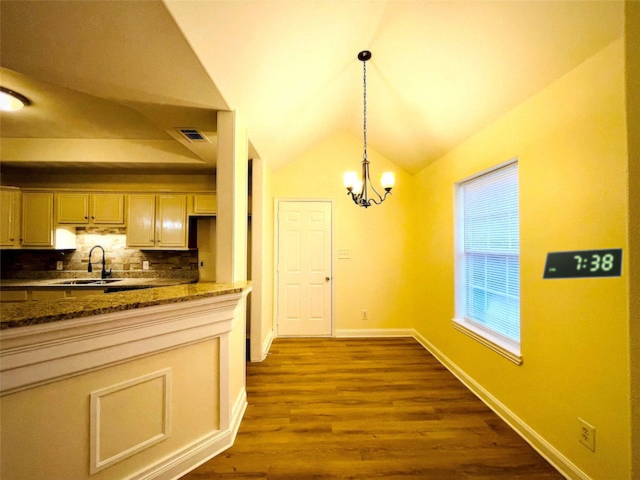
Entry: 7:38
